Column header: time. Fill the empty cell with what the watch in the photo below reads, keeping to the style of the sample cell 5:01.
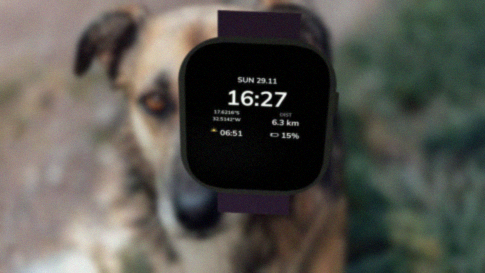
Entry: 16:27
